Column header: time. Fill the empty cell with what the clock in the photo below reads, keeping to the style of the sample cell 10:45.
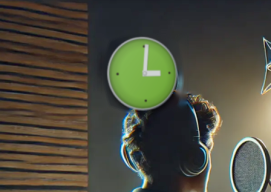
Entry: 3:01
